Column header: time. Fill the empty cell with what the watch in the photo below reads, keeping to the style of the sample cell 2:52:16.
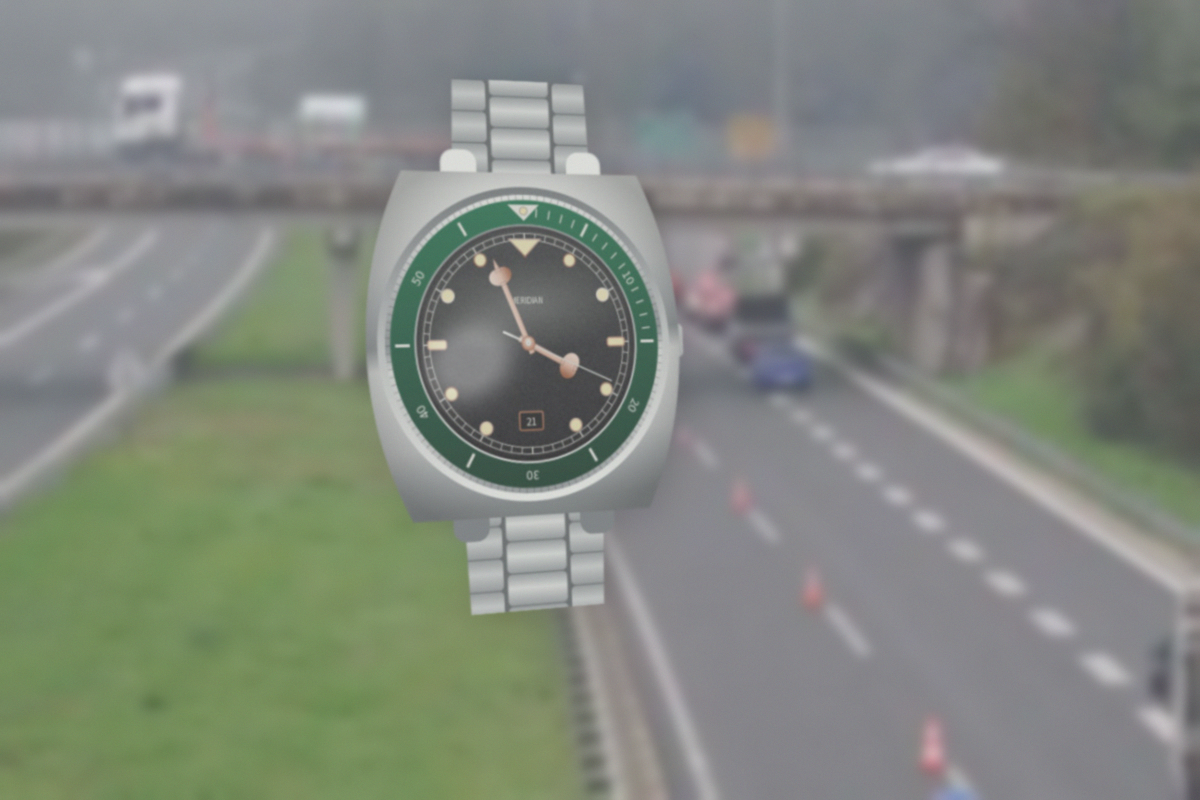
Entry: 3:56:19
